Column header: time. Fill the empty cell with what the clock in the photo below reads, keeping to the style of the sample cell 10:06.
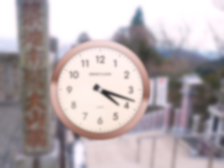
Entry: 4:18
